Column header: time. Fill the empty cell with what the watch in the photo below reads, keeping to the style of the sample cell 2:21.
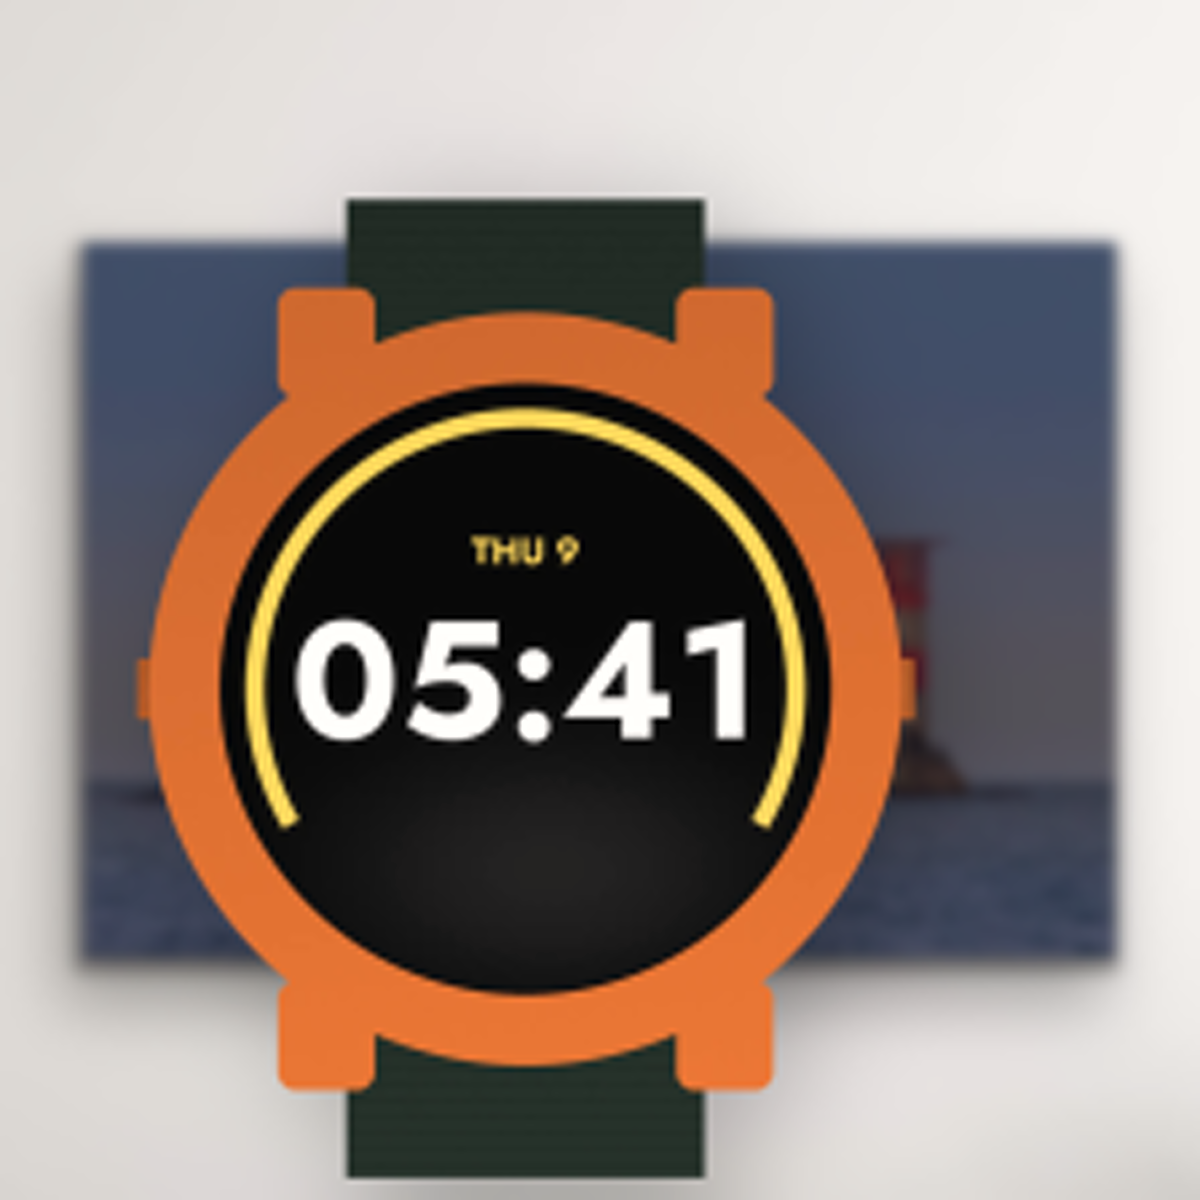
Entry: 5:41
